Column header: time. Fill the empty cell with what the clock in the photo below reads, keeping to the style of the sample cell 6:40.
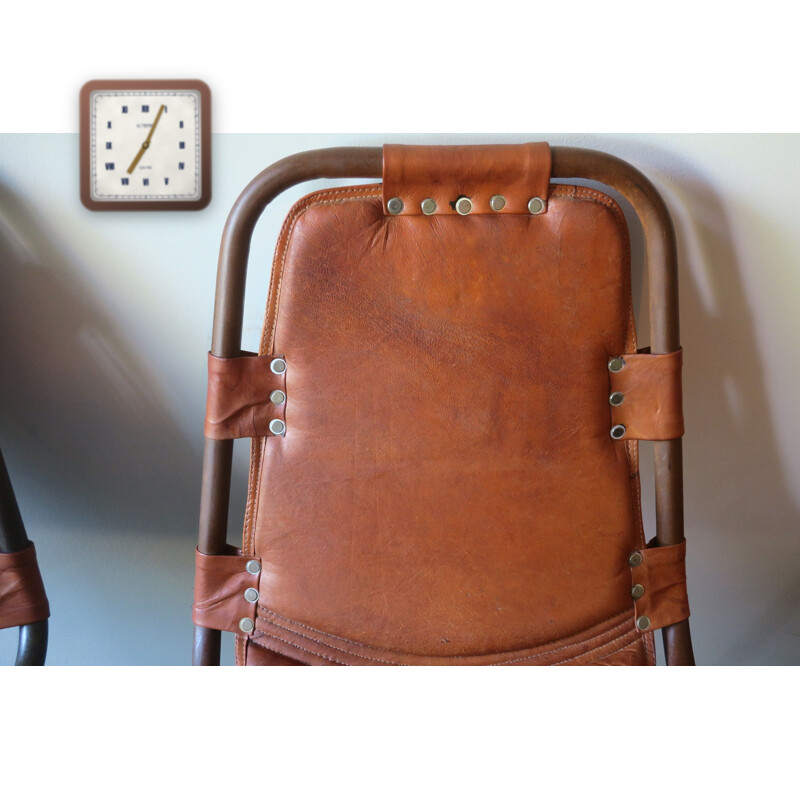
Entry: 7:04
